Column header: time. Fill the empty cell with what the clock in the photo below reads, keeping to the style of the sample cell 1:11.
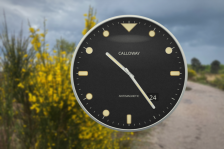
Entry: 10:24
